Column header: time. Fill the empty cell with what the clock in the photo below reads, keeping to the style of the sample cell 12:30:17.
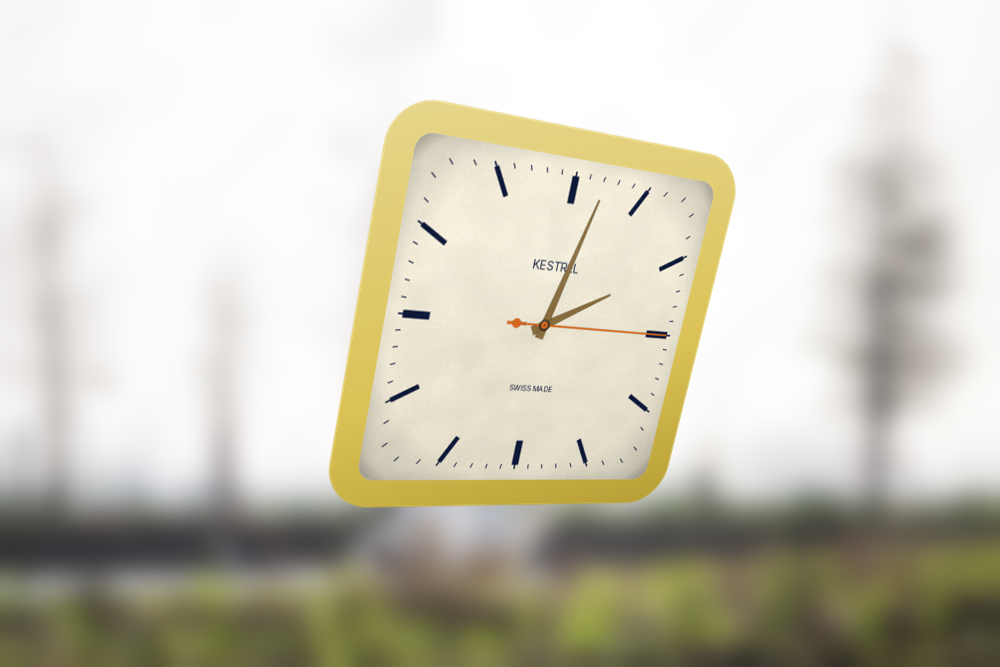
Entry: 2:02:15
